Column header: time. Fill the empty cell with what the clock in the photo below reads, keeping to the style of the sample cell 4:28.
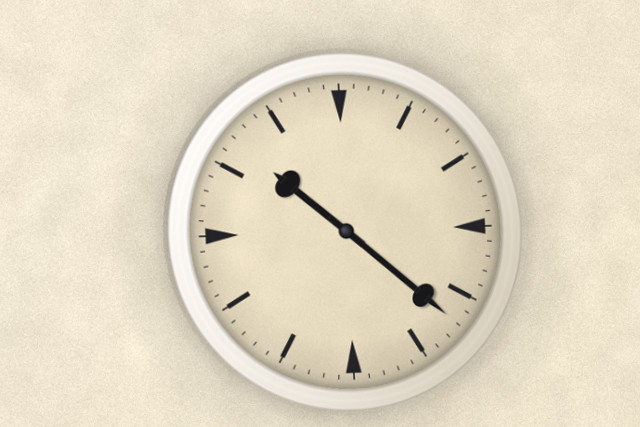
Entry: 10:22
